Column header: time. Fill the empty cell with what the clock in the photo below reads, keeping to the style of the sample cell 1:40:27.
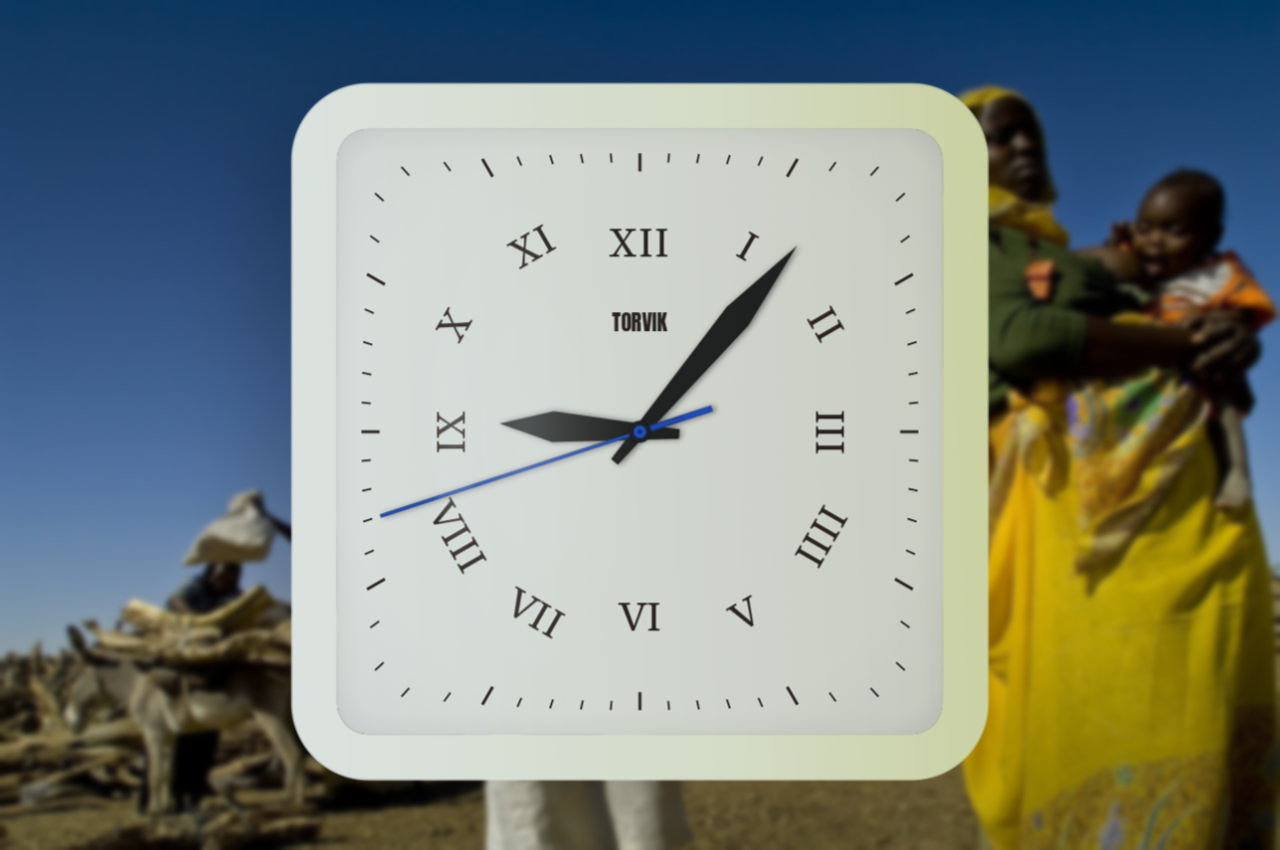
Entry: 9:06:42
